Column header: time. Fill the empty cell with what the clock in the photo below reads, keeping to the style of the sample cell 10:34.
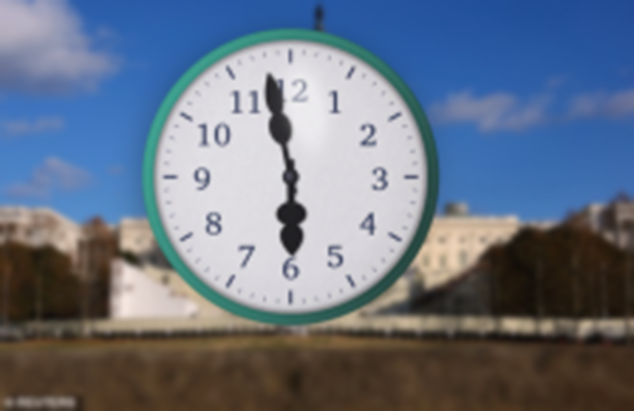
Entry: 5:58
